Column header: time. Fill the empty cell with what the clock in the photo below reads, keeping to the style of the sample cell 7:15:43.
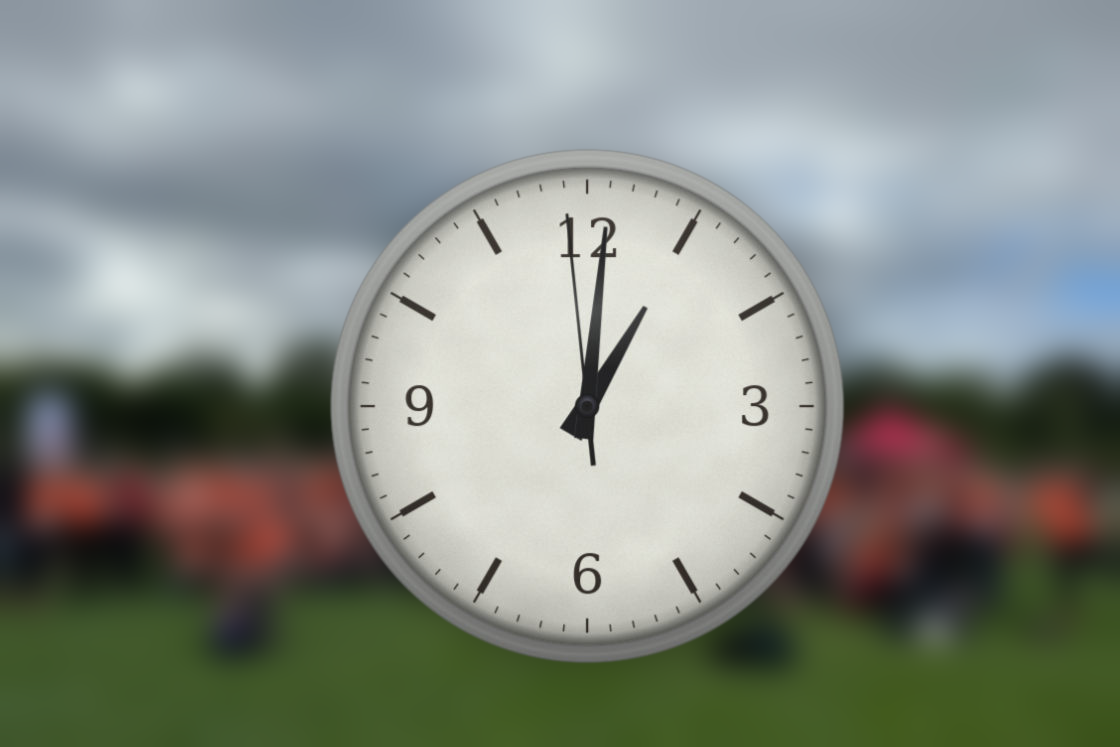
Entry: 1:00:59
